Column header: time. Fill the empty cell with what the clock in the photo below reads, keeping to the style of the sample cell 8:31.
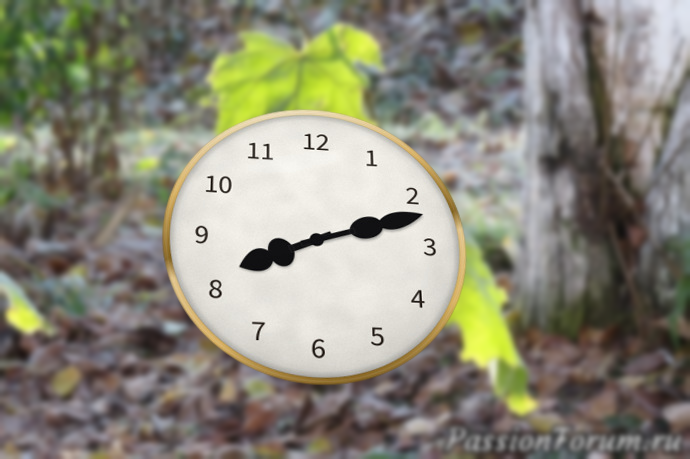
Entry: 8:12
